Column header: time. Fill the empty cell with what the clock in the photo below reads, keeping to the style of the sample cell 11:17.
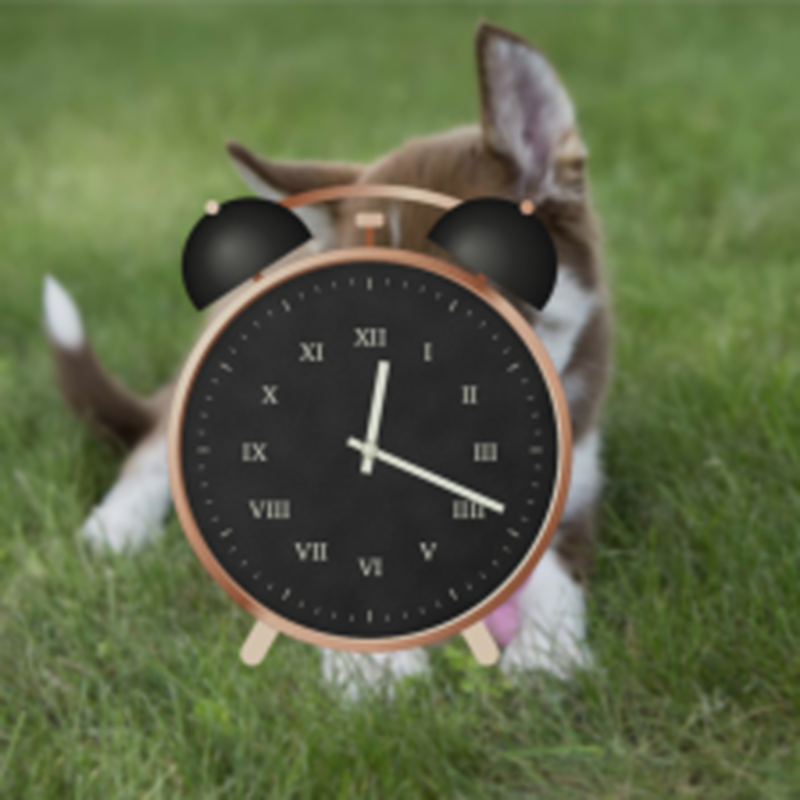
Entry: 12:19
